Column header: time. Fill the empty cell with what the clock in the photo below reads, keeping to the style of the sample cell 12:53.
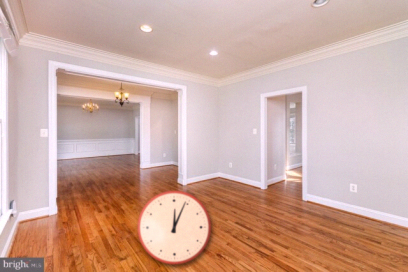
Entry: 12:04
